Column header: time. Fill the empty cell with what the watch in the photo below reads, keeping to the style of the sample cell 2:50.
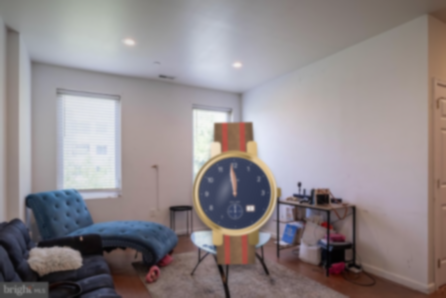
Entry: 11:59
